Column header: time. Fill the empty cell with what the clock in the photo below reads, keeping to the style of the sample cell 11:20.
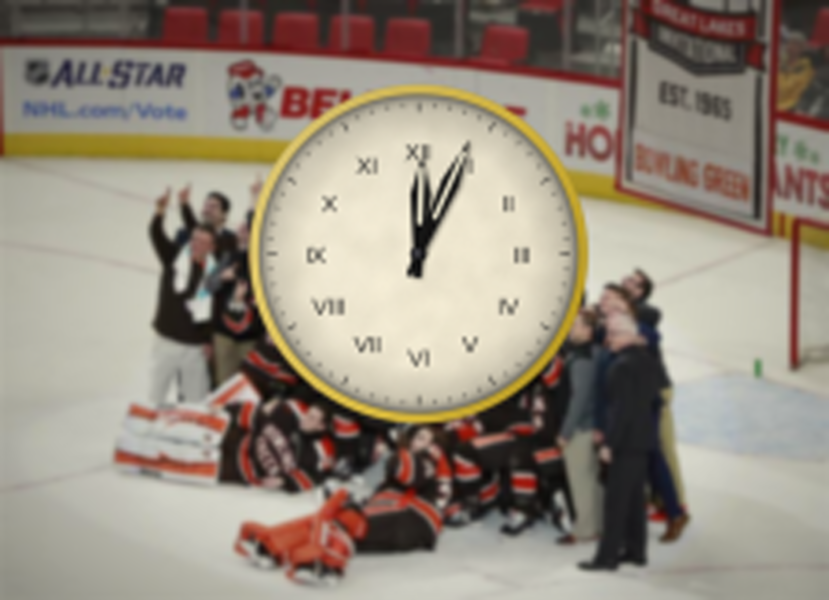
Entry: 12:04
